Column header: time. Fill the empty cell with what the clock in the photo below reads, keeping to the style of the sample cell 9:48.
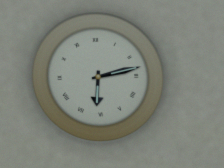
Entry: 6:13
